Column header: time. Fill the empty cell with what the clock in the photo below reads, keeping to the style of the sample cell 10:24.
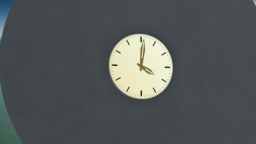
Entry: 4:01
